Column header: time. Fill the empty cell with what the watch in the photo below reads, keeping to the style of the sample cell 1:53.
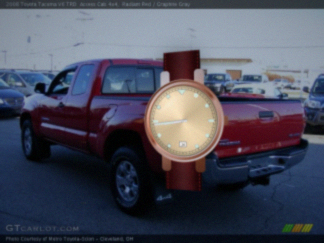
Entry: 8:44
